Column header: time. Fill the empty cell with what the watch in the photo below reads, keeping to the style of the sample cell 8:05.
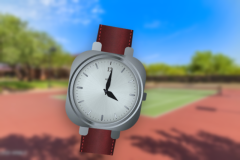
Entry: 4:01
